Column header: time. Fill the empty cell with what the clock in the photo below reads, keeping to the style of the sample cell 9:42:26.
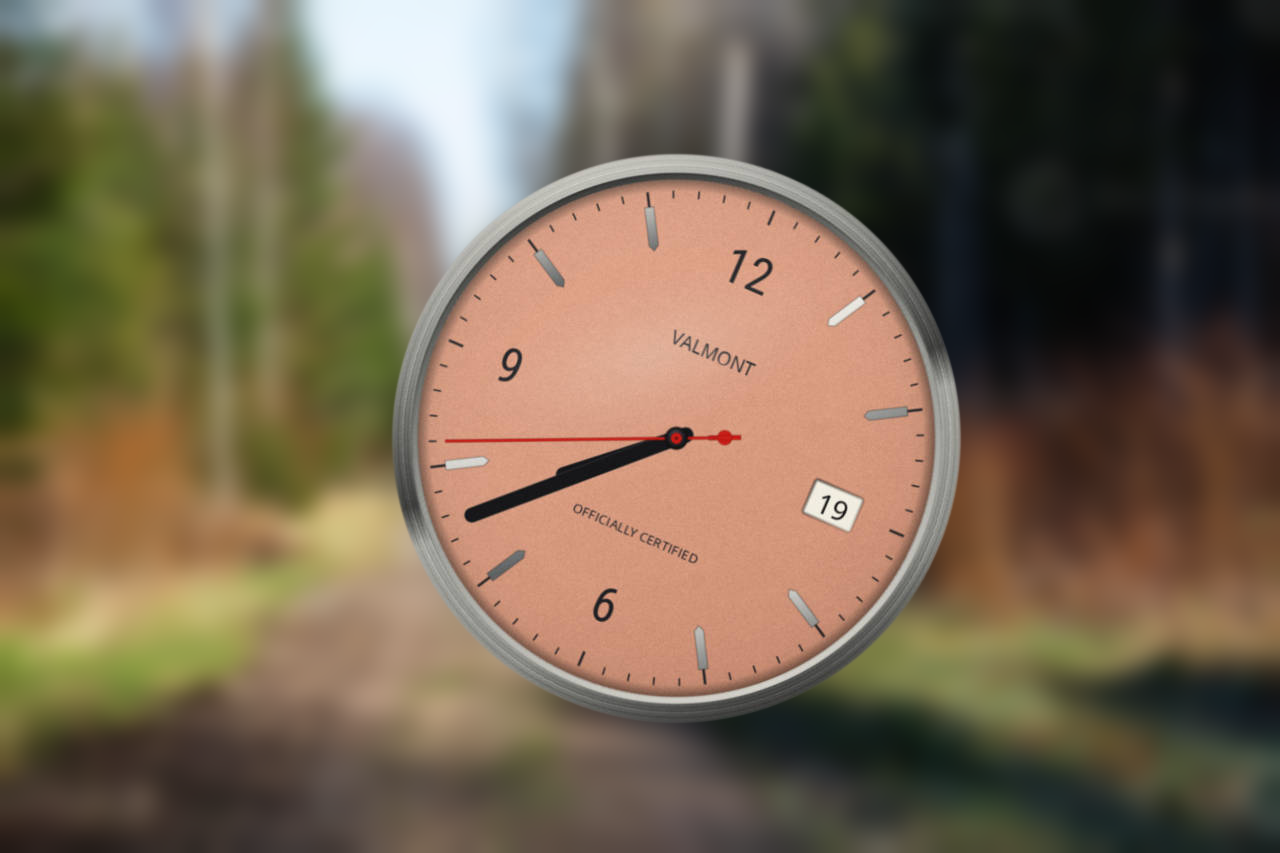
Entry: 7:37:41
